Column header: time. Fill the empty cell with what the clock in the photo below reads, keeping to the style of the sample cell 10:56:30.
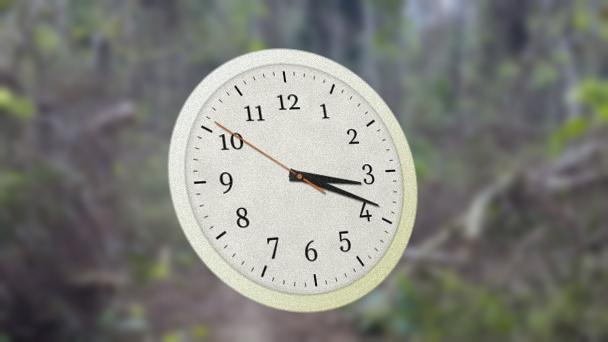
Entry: 3:18:51
